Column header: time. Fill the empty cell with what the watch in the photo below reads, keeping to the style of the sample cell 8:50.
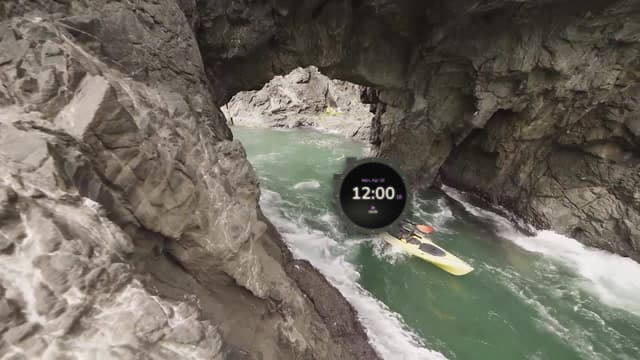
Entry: 12:00
